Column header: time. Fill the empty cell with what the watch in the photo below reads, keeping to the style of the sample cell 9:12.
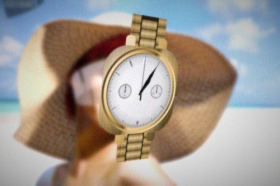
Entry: 1:05
